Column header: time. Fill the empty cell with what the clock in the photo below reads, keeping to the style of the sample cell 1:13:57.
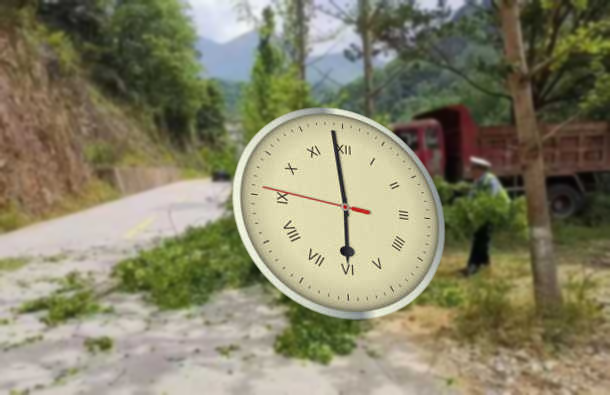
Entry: 5:58:46
